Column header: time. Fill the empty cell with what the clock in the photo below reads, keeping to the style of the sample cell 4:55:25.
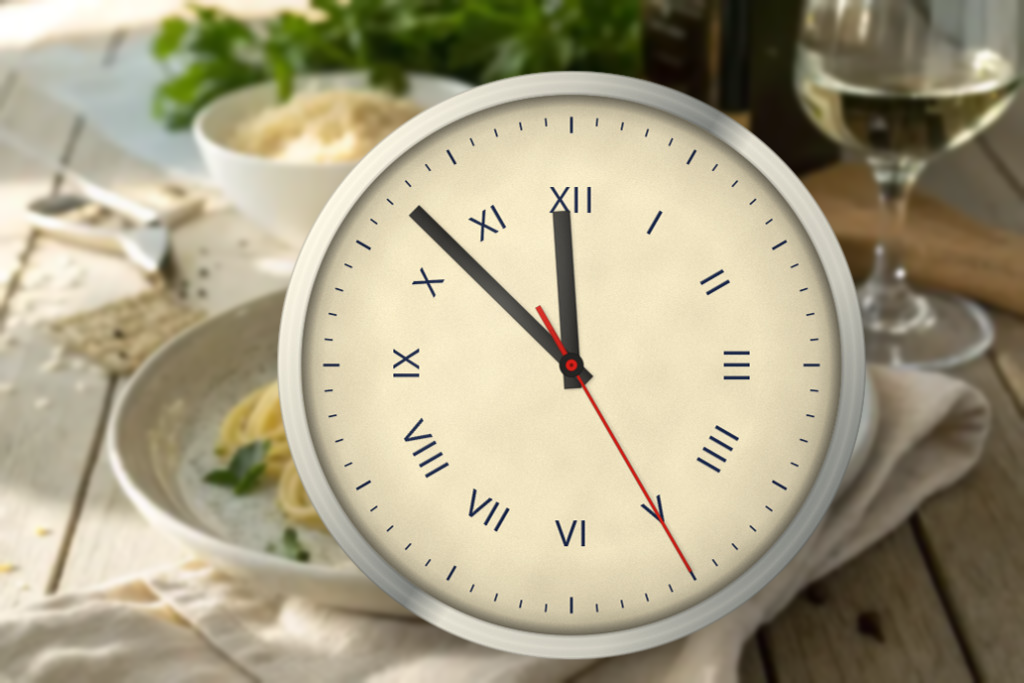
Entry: 11:52:25
